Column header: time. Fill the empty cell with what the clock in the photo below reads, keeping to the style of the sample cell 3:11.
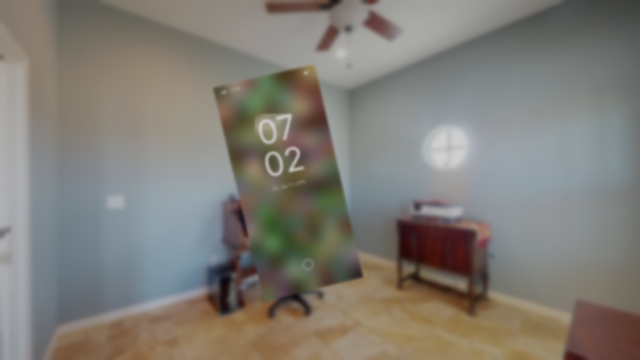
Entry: 7:02
